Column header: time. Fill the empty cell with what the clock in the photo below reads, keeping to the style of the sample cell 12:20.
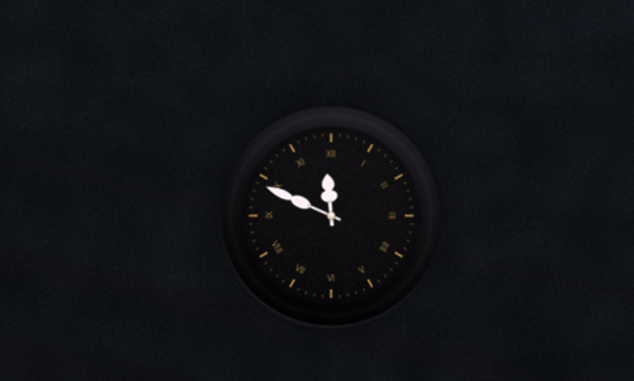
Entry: 11:49
